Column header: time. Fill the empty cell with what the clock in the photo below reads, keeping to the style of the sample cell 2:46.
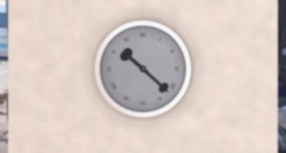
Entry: 10:22
